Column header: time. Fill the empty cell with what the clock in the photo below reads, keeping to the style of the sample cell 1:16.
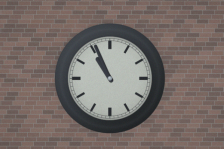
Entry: 10:56
